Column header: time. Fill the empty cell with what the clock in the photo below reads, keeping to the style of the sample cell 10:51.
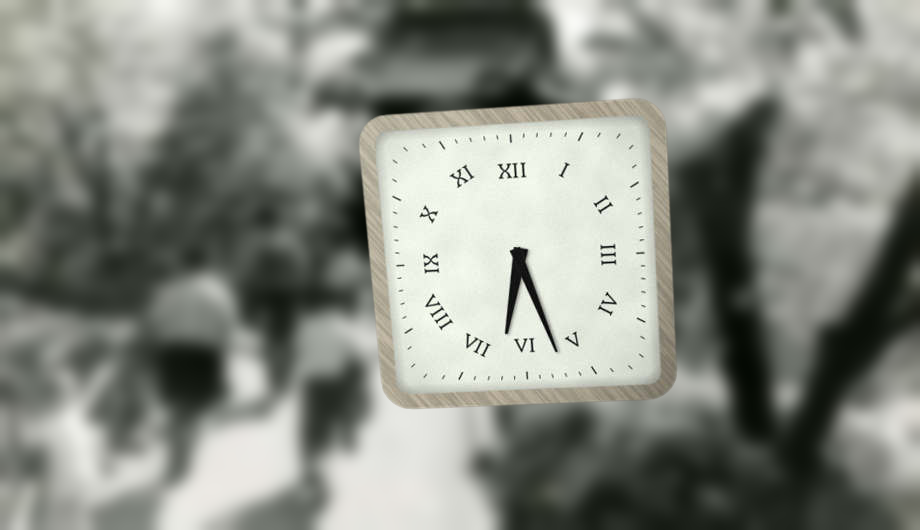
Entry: 6:27
